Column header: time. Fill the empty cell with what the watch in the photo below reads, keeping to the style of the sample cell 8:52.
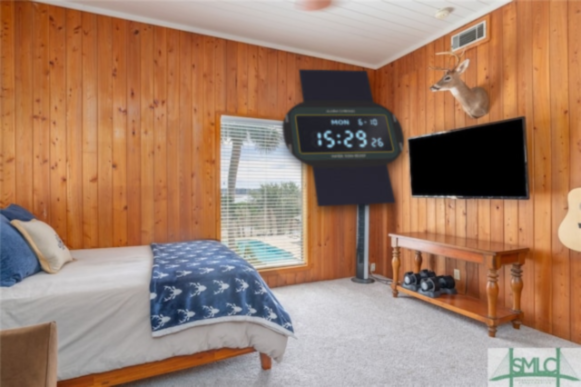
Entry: 15:29
